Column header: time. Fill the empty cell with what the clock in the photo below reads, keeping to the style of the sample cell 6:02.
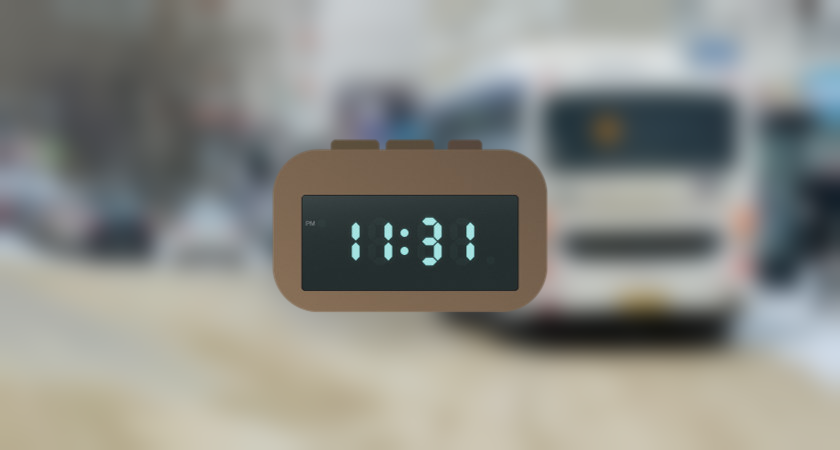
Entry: 11:31
